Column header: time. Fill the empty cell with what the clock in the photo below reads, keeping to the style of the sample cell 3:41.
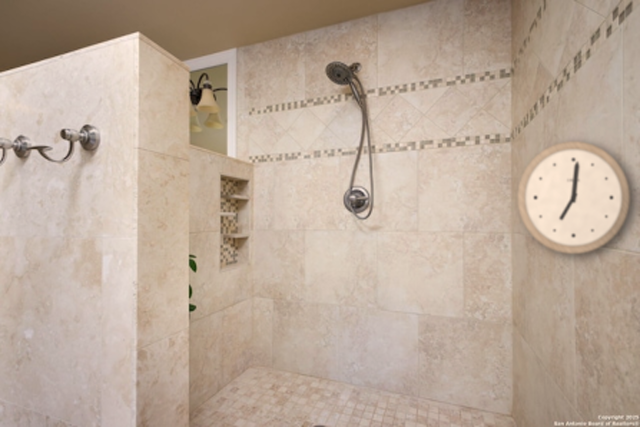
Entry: 7:01
